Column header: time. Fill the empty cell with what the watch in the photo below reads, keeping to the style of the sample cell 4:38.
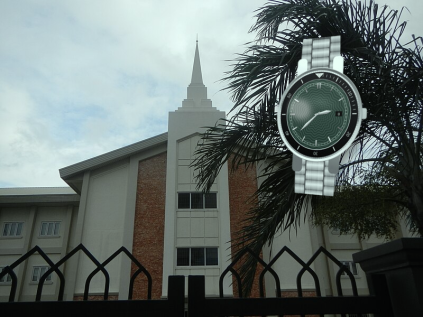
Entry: 2:38
